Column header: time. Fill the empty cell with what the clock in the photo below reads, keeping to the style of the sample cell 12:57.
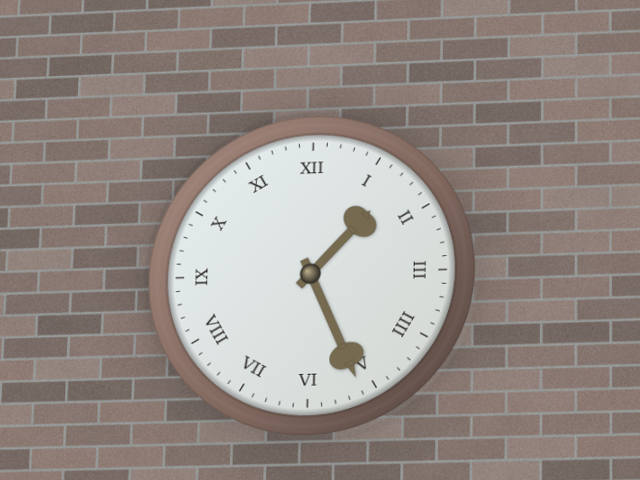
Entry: 1:26
